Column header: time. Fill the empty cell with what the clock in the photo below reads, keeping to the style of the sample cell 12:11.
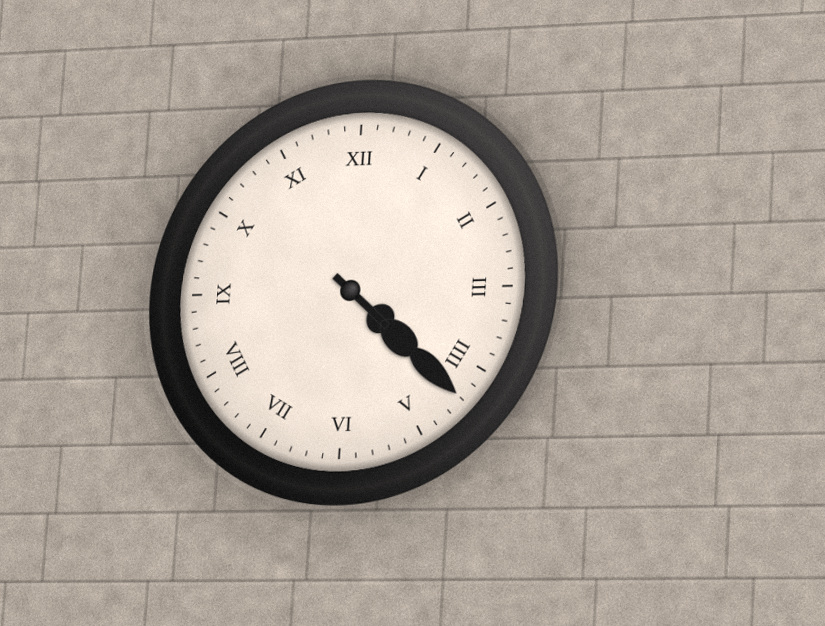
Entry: 4:22
